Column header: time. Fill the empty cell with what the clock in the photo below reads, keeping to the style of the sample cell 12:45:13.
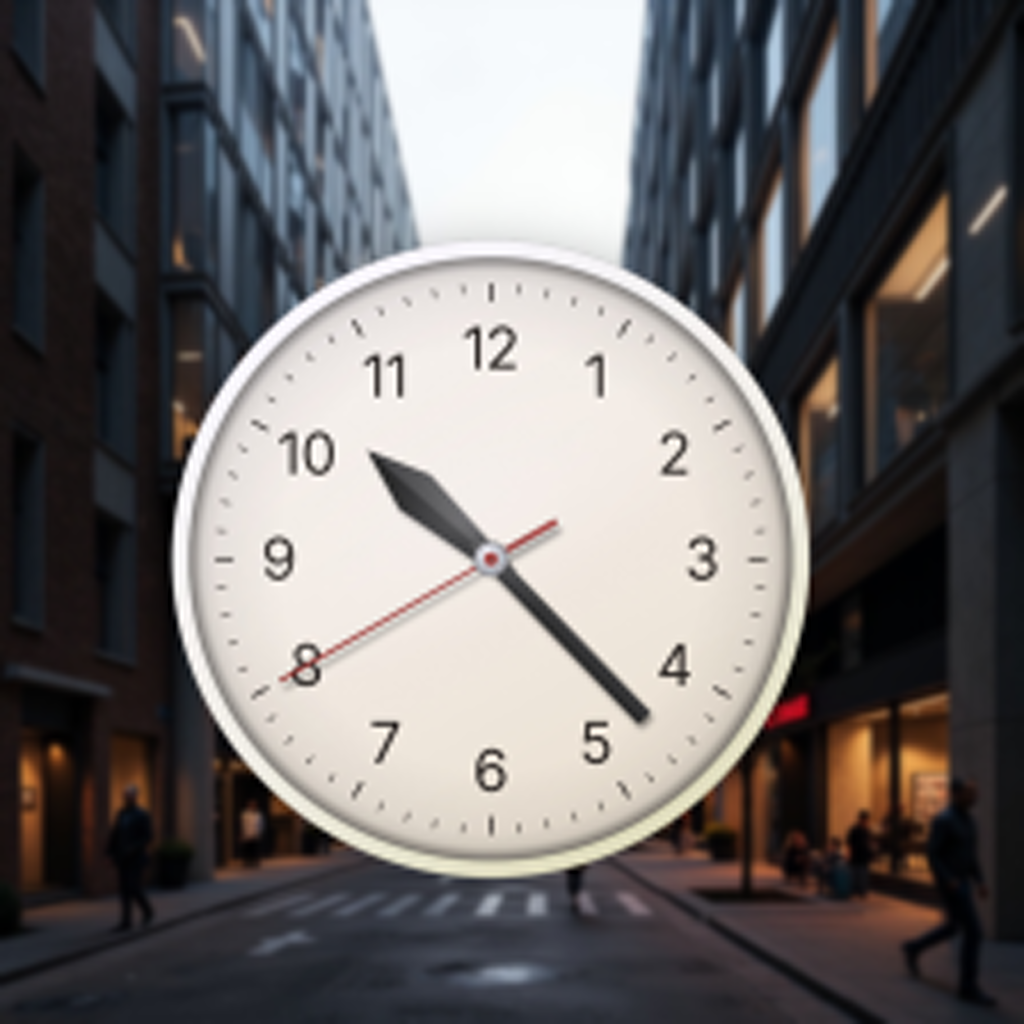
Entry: 10:22:40
